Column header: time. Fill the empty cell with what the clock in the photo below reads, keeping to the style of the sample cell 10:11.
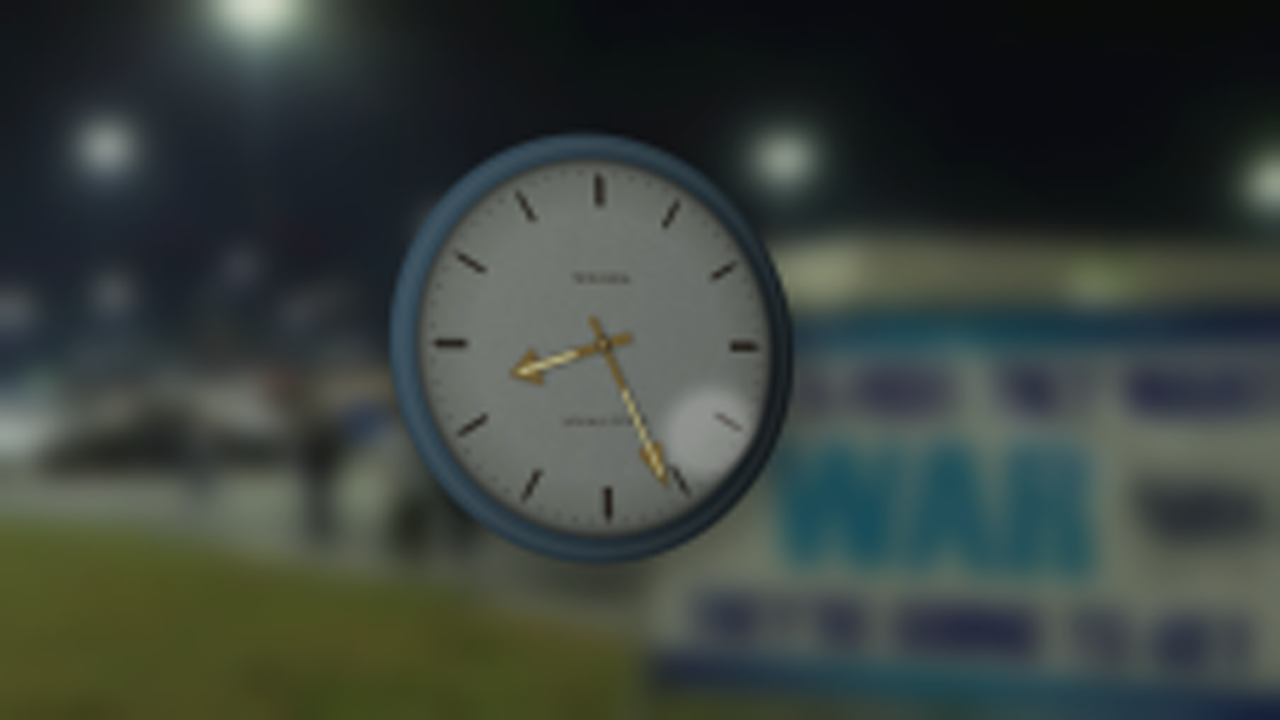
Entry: 8:26
